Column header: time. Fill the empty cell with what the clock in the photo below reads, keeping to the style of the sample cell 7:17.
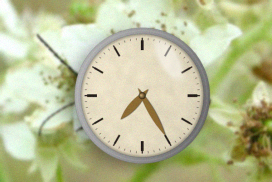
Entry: 7:25
